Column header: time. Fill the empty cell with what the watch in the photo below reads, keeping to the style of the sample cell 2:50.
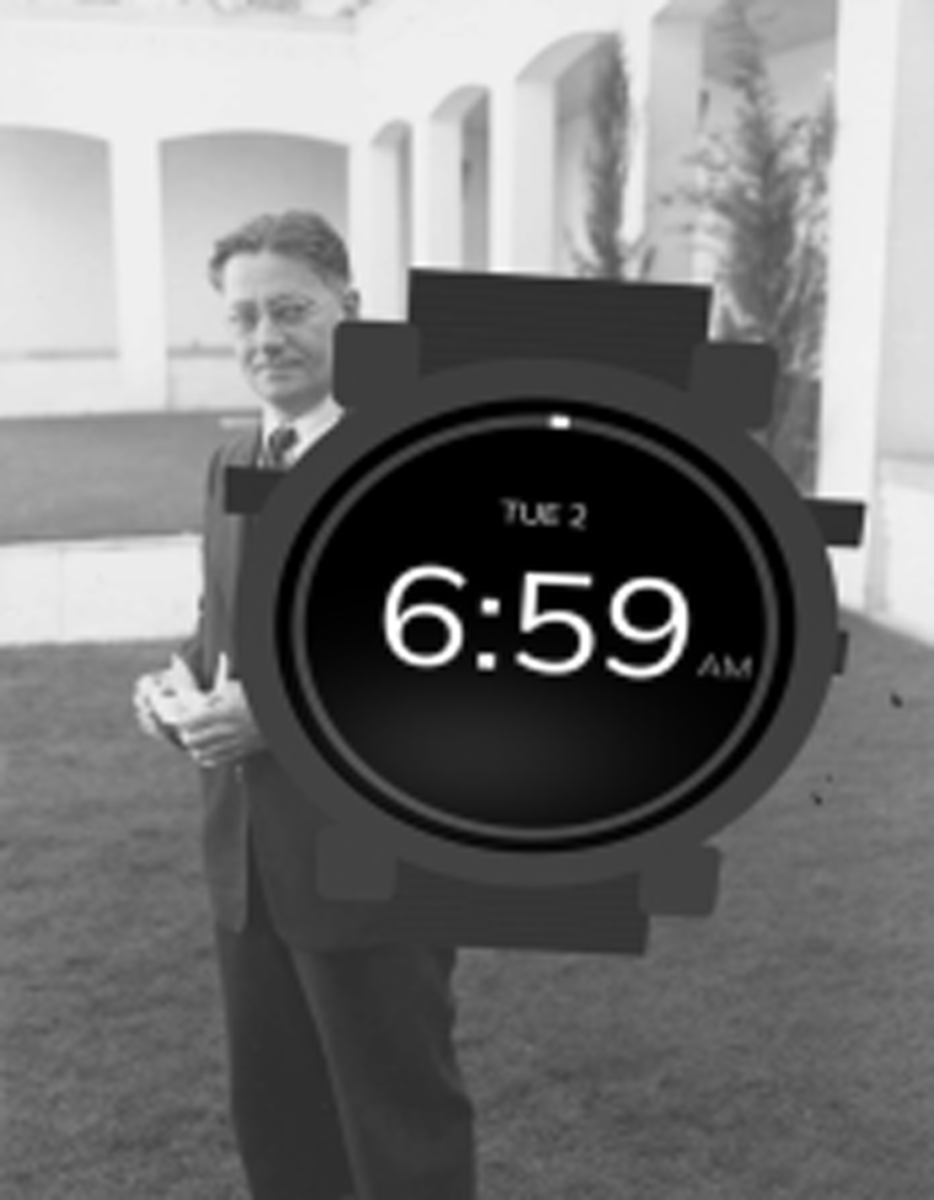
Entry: 6:59
